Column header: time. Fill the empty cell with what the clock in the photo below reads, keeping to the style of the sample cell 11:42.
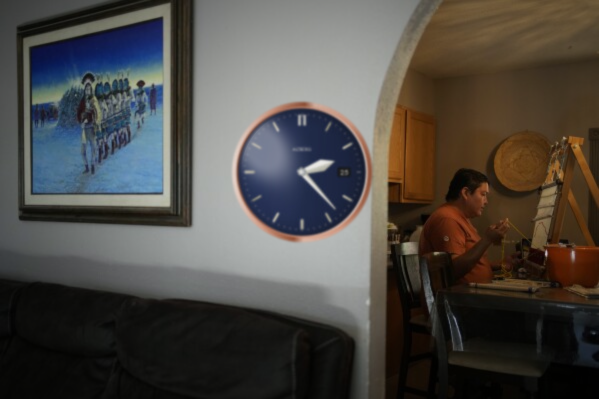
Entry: 2:23
